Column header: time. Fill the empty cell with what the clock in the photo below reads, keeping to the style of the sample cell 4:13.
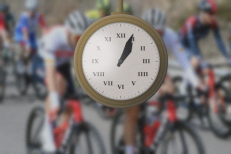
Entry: 1:04
